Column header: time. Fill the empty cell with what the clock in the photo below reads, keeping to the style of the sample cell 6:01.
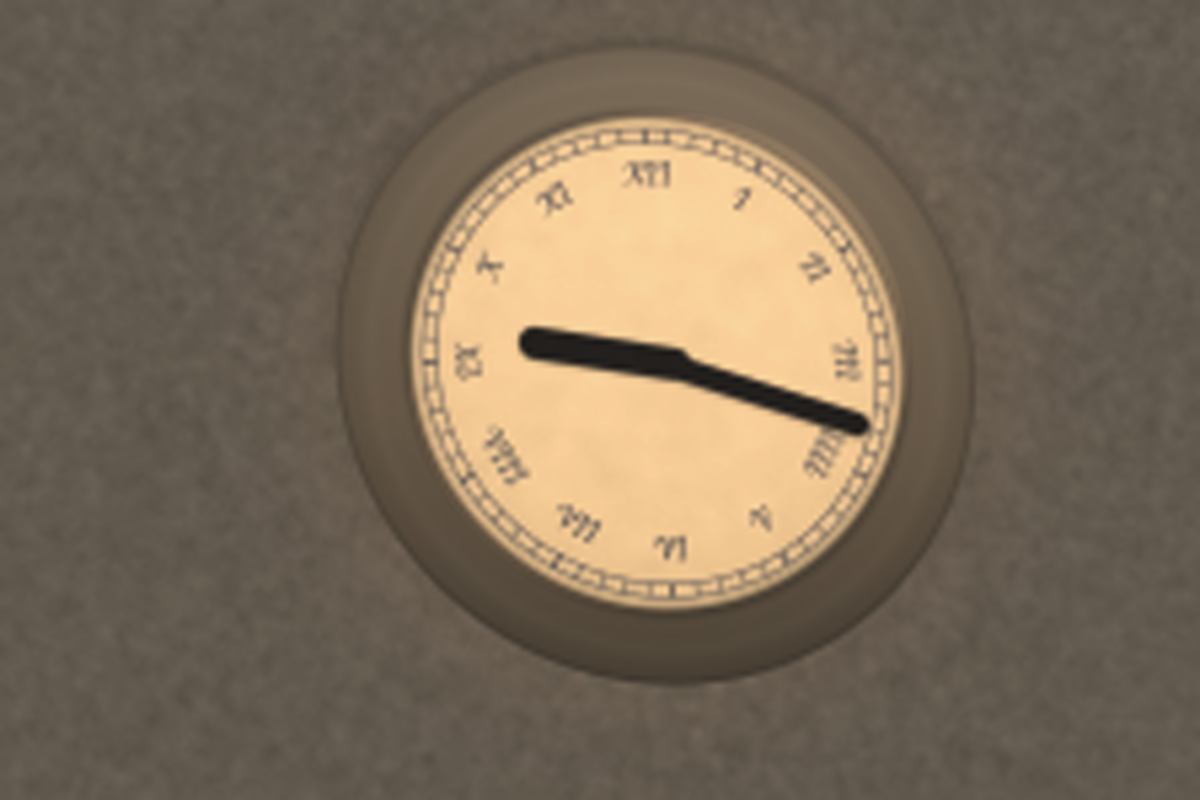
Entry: 9:18
